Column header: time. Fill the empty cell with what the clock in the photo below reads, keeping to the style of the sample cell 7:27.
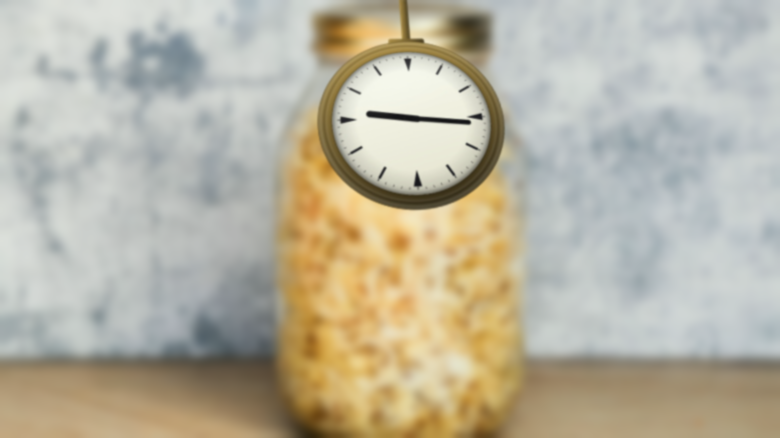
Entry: 9:16
